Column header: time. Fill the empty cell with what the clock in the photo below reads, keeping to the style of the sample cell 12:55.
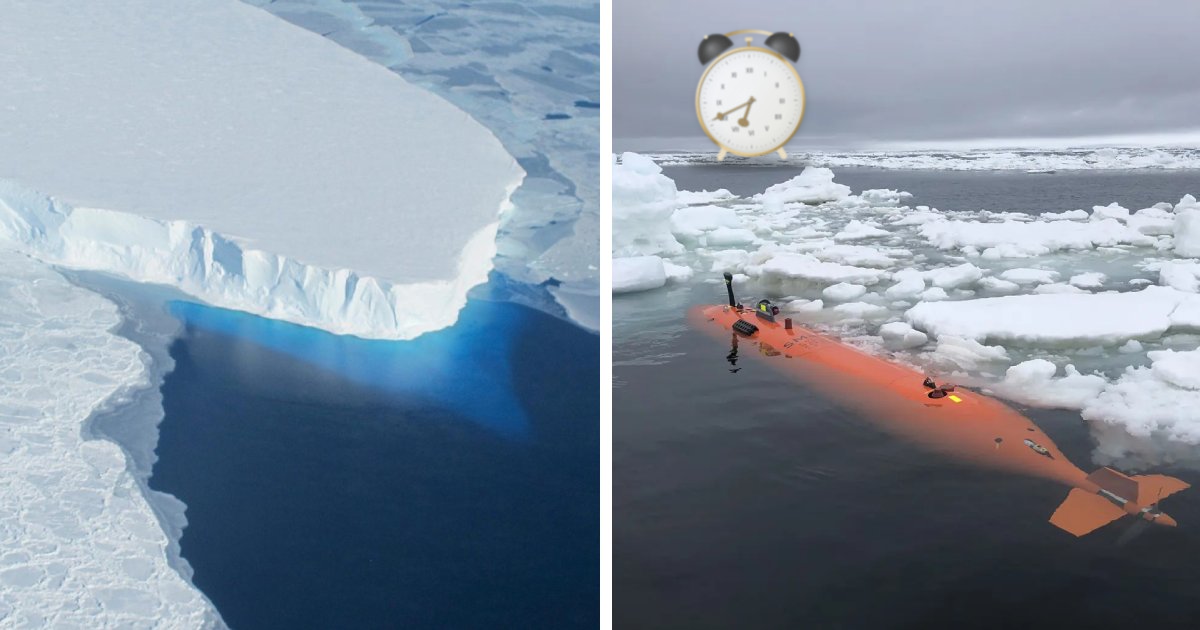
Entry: 6:41
